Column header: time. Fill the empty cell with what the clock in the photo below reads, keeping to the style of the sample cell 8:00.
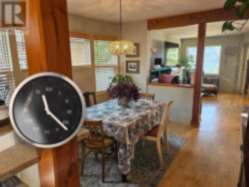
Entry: 11:22
